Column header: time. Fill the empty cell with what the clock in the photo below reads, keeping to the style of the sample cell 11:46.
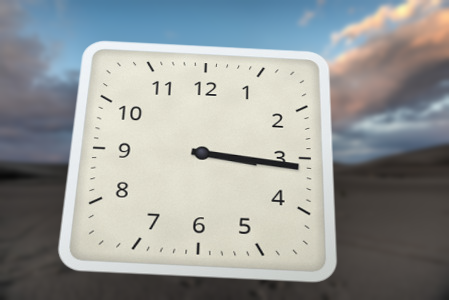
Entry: 3:16
